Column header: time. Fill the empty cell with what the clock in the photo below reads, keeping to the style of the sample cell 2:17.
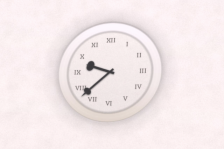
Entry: 9:38
